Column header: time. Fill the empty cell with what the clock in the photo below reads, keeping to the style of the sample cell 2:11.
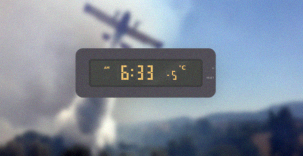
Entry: 6:33
